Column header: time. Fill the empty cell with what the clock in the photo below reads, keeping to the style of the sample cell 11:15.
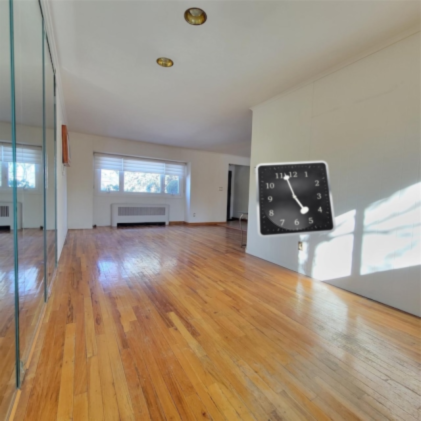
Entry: 4:57
